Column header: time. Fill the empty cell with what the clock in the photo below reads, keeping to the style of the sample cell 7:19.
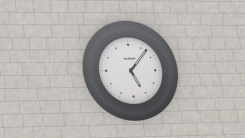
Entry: 5:07
